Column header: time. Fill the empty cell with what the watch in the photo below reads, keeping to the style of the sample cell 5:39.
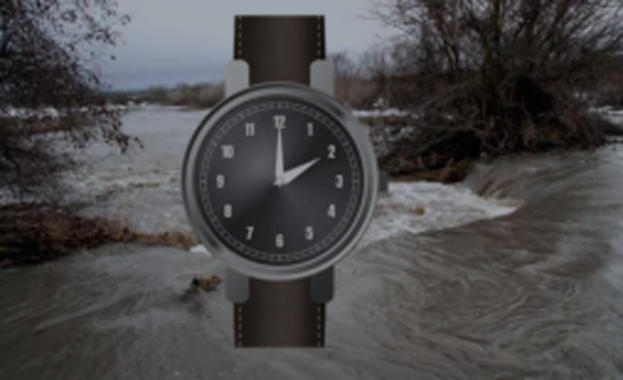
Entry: 2:00
